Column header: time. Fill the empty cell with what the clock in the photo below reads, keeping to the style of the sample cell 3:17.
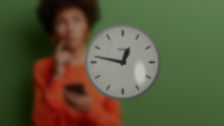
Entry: 12:47
